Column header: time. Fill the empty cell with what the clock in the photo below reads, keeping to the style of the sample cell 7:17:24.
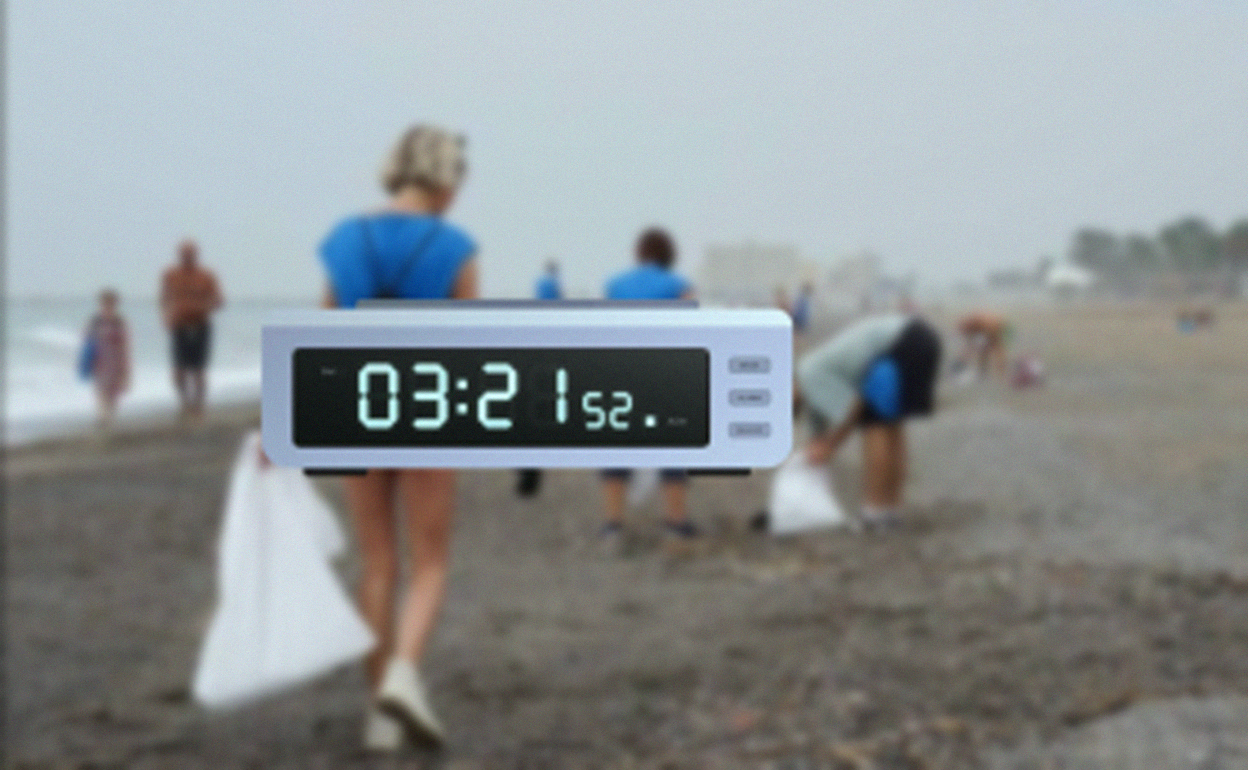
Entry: 3:21:52
